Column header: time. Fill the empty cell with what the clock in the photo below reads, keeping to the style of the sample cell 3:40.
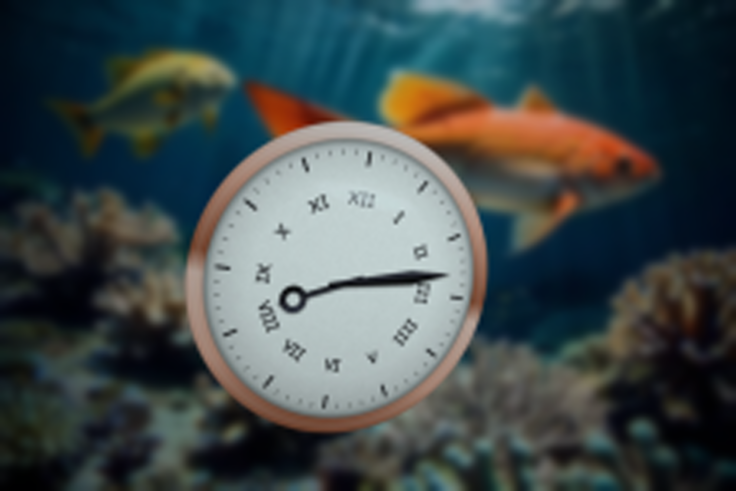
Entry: 8:13
